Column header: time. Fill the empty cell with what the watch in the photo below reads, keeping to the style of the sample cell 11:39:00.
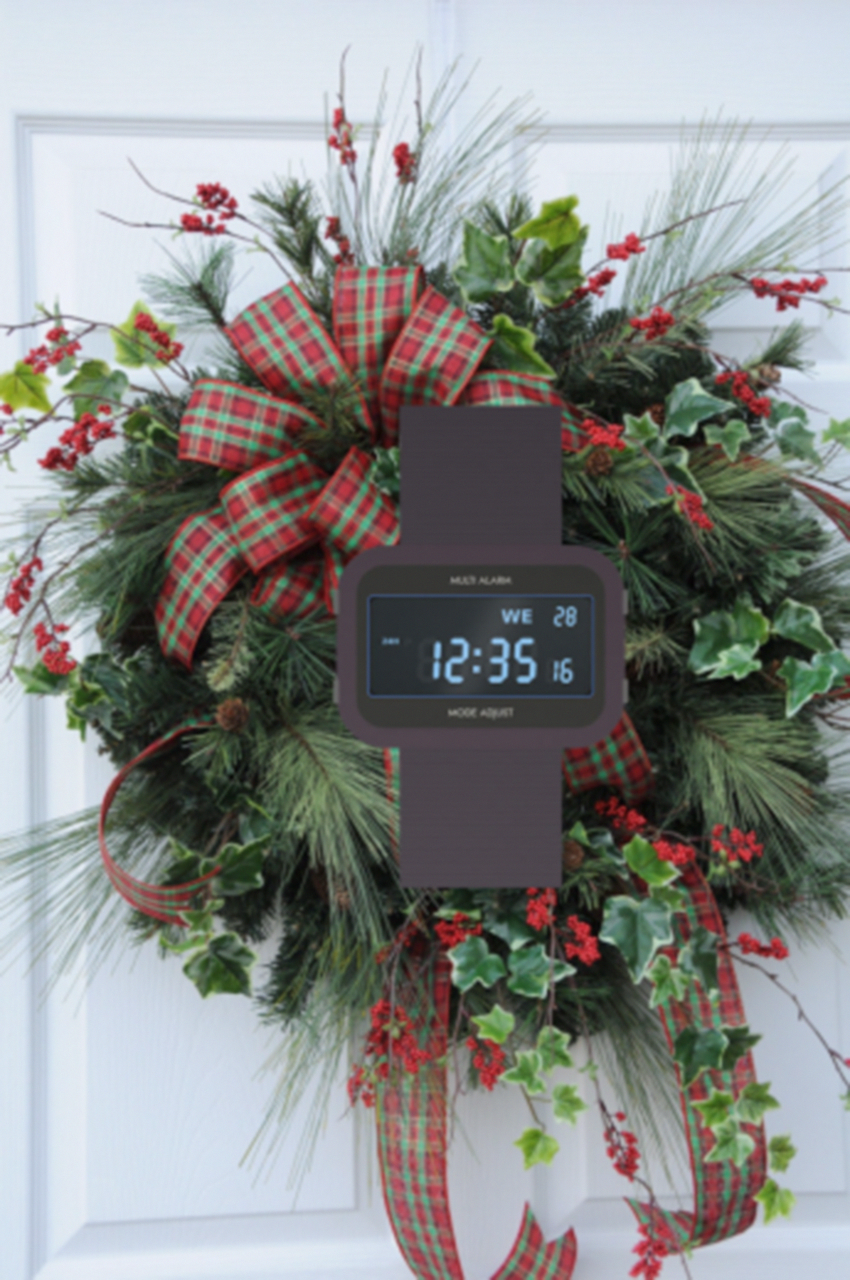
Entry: 12:35:16
